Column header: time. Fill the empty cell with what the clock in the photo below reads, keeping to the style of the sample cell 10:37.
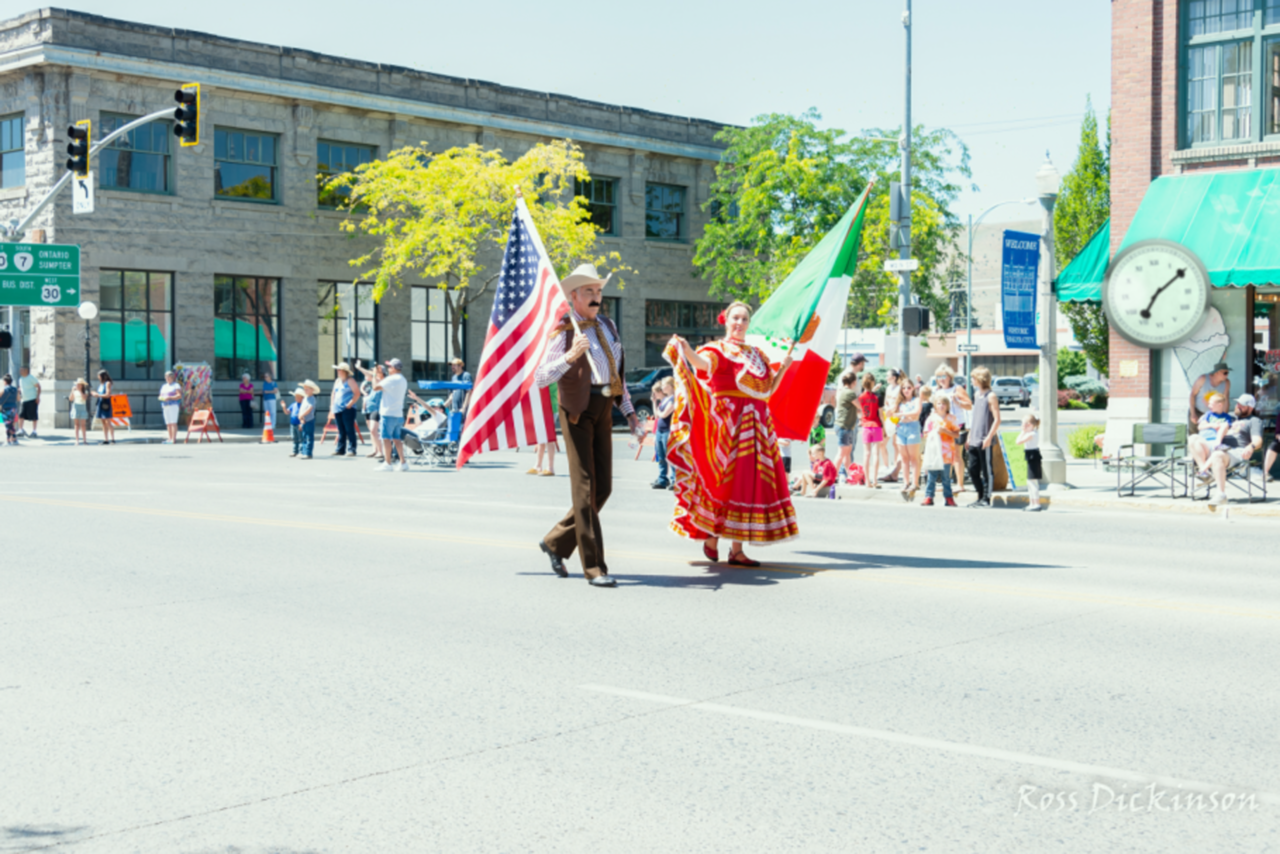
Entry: 7:09
